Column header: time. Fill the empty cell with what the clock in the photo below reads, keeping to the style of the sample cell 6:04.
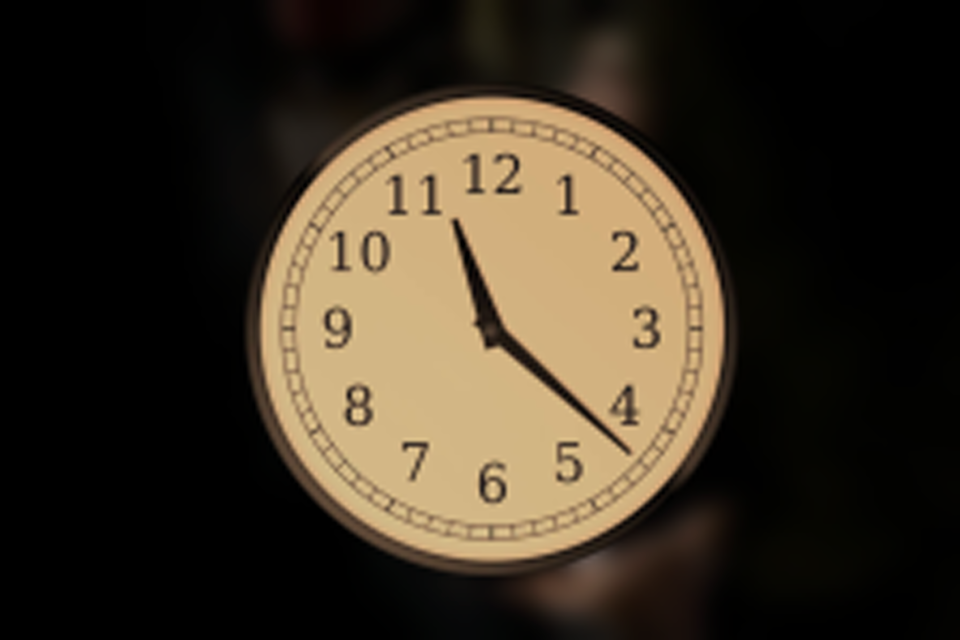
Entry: 11:22
